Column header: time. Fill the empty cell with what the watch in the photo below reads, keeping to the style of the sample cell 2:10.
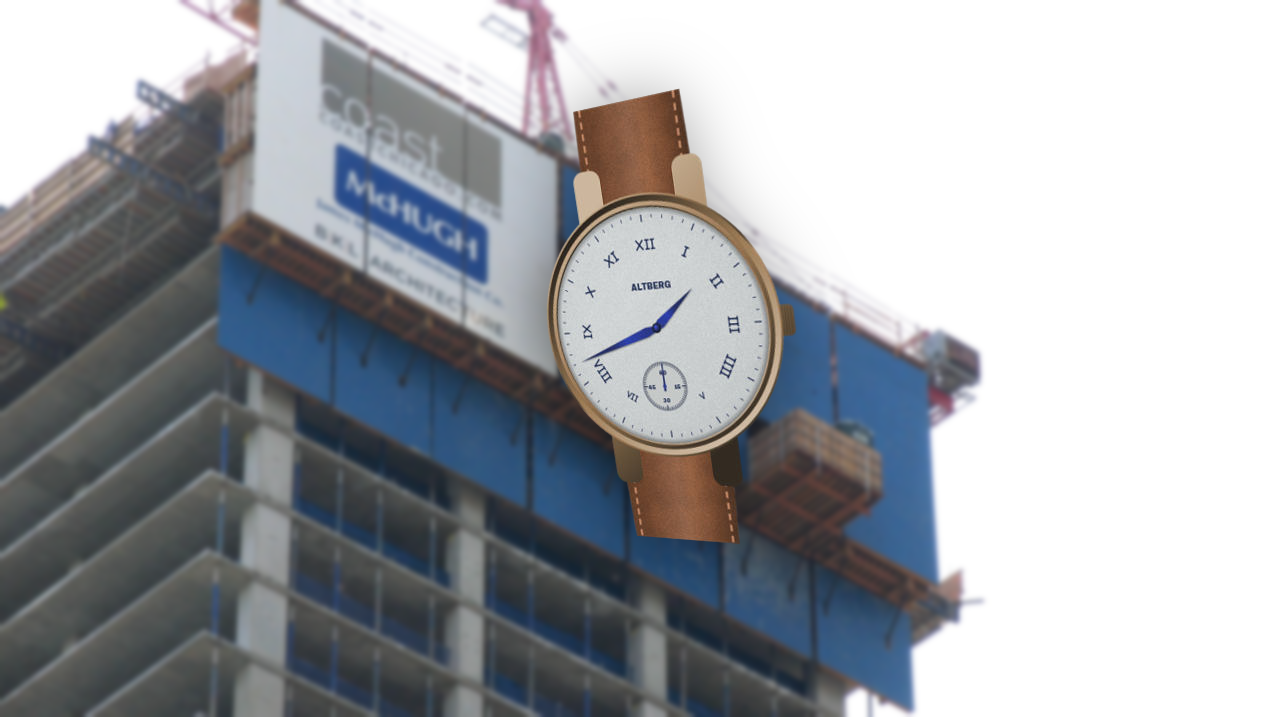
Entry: 1:42
